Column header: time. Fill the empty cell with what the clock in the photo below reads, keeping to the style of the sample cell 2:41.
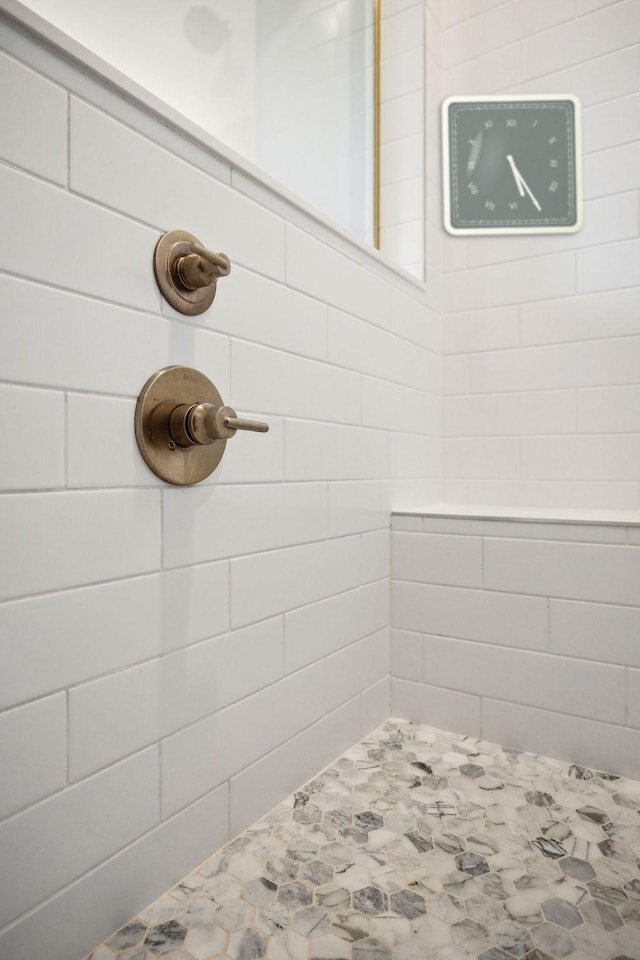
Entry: 5:25
